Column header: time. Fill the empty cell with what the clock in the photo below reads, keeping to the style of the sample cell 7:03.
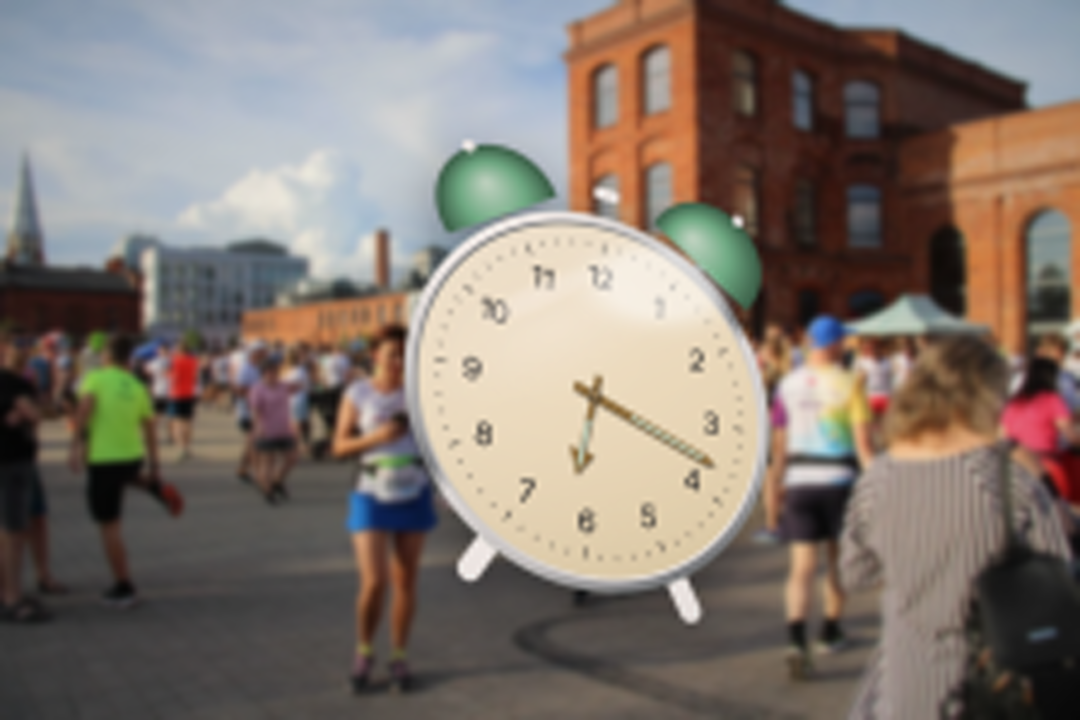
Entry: 6:18
